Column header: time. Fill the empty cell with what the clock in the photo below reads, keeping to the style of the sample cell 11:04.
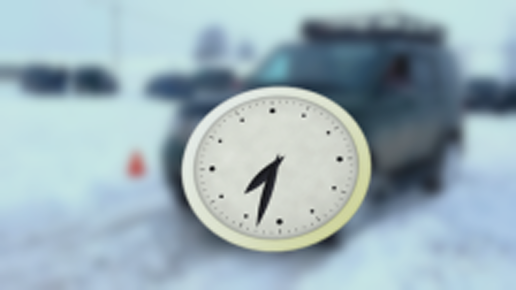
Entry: 7:33
